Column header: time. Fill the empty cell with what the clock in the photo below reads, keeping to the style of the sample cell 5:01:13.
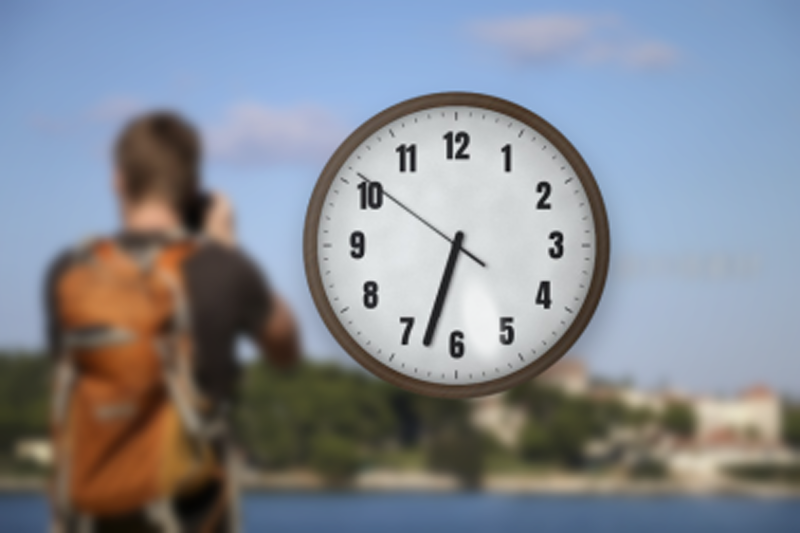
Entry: 6:32:51
